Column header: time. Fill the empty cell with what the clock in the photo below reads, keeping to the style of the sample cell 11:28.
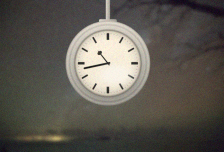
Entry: 10:43
